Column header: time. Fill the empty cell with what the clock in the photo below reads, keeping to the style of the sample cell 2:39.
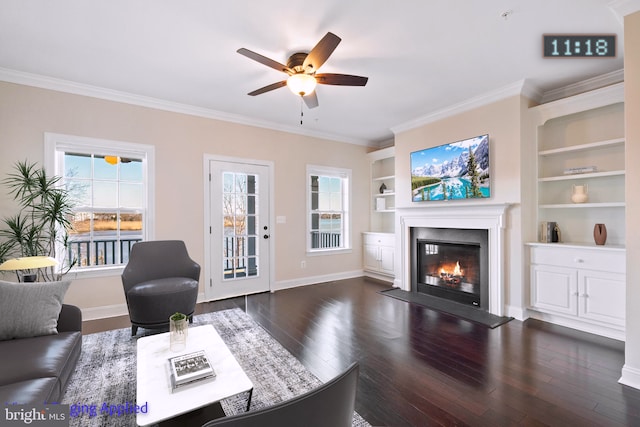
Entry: 11:18
